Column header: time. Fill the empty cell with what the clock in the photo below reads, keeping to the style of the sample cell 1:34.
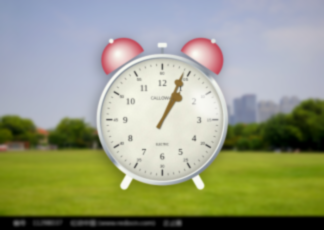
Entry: 1:04
